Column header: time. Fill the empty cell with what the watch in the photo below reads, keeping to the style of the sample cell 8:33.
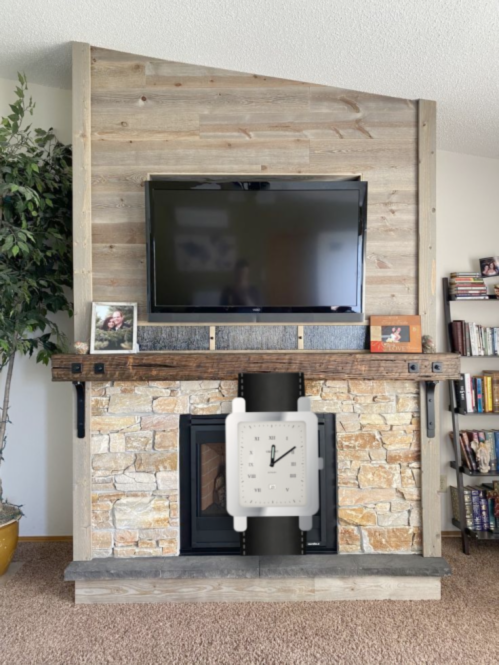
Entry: 12:09
